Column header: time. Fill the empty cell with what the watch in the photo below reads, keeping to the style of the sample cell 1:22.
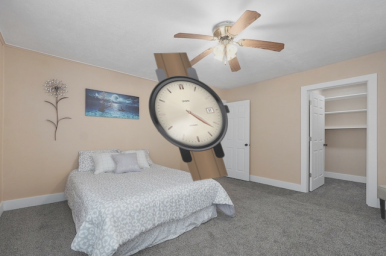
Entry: 4:22
